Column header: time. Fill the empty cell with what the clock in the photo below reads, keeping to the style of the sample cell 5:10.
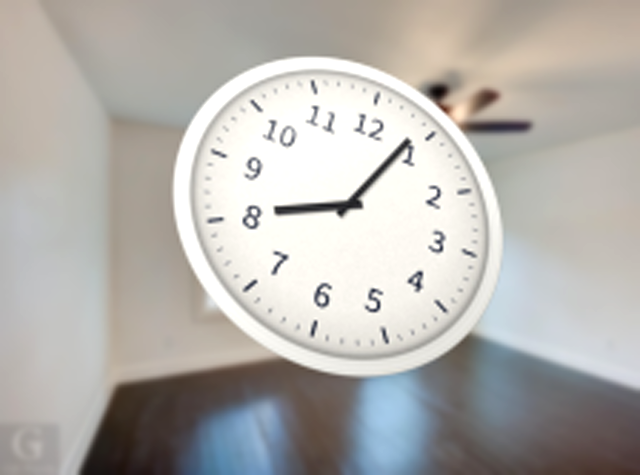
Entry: 8:04
